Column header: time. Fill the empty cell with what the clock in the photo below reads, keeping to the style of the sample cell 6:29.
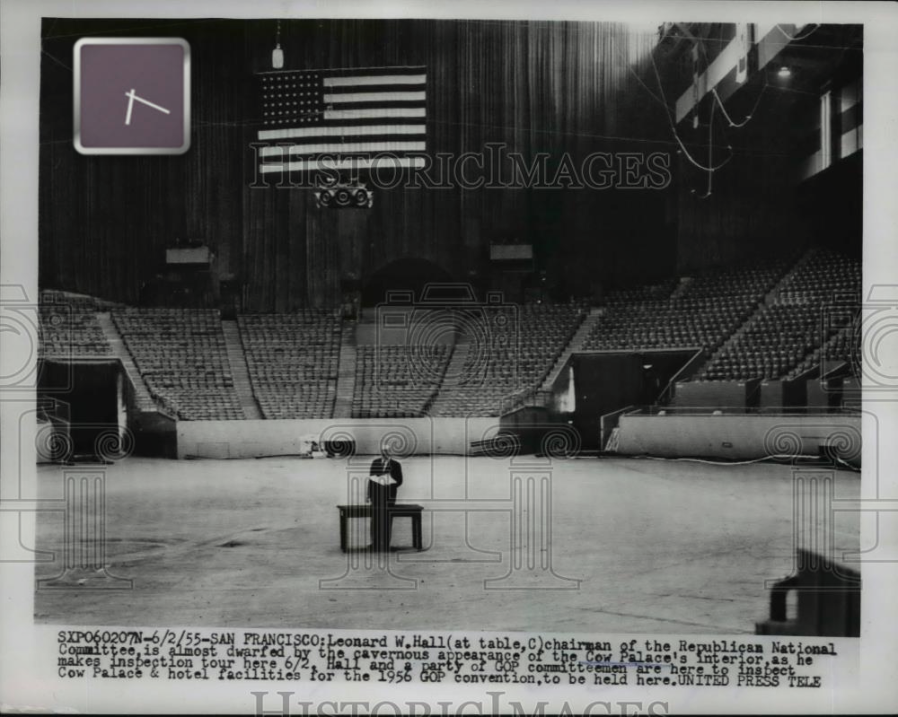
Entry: 6:19
